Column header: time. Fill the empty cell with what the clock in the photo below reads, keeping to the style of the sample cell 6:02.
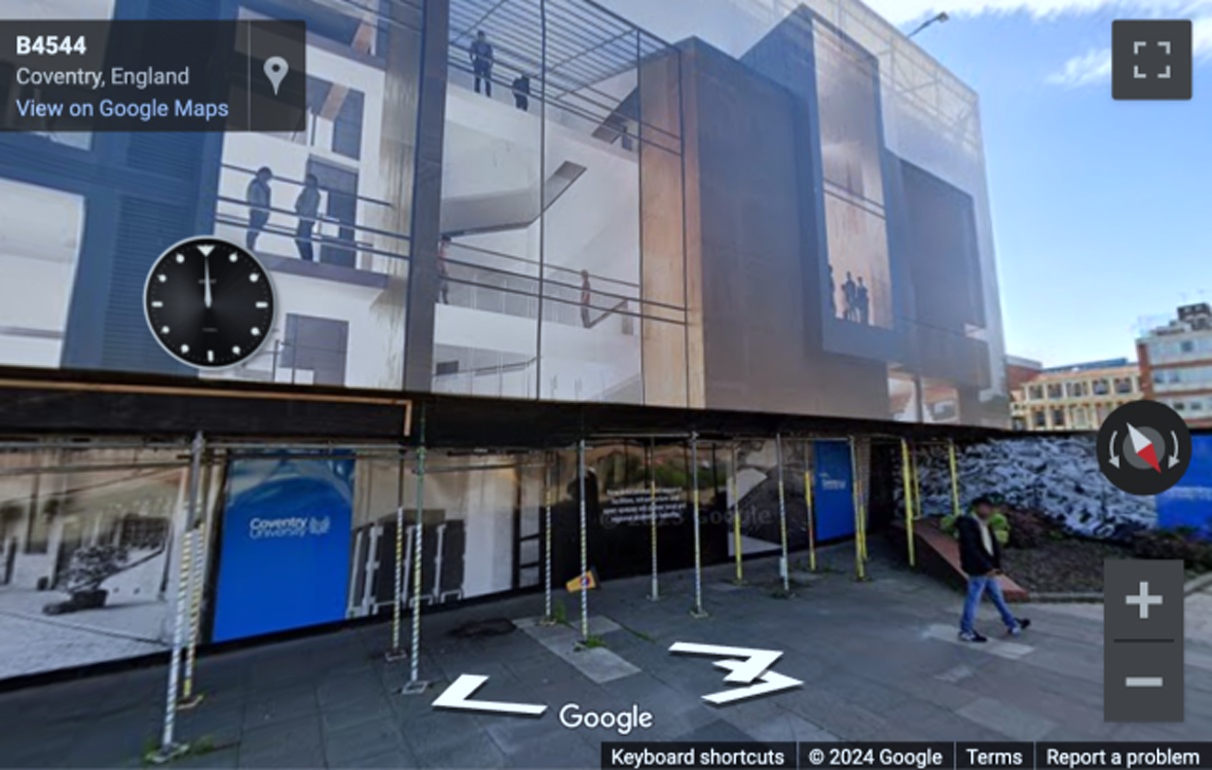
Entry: 12:00
